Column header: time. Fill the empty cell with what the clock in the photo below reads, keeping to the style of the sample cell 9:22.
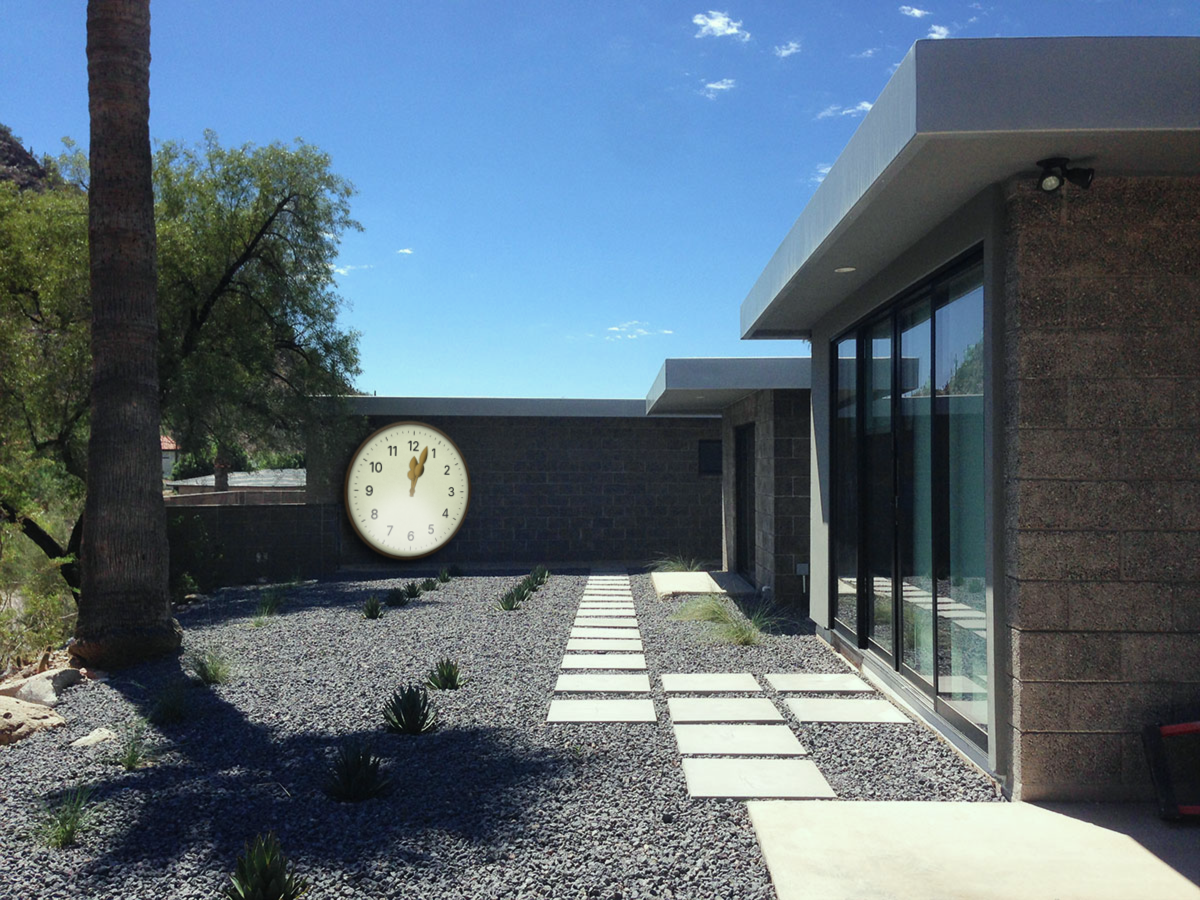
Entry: 12:03
